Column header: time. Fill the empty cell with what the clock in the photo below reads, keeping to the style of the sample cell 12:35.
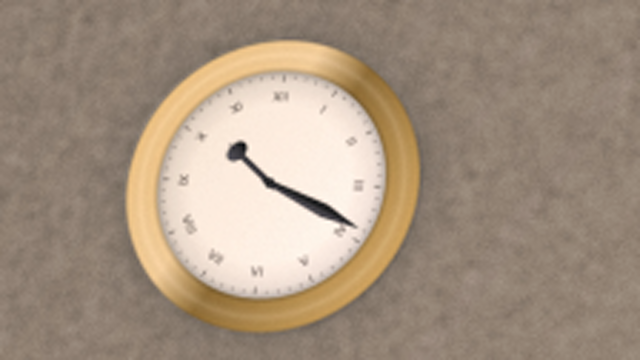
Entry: 10:19
